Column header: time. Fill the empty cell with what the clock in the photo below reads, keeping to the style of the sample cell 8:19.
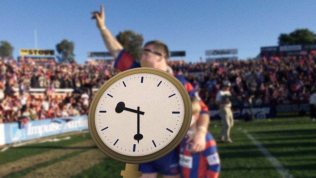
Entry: 9:29
